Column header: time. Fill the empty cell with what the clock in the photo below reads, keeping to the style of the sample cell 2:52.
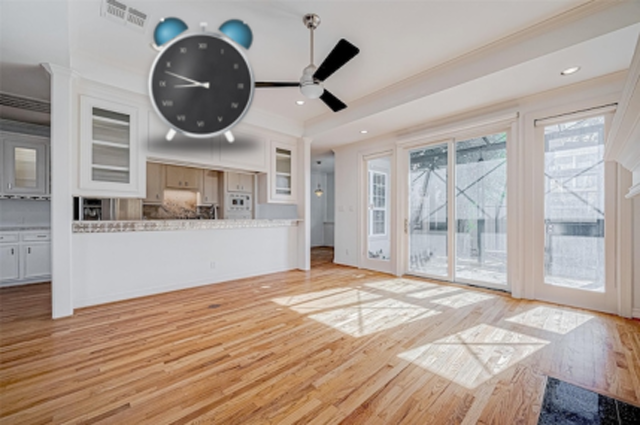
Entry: 8:48
